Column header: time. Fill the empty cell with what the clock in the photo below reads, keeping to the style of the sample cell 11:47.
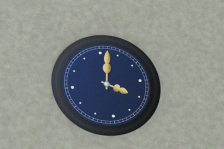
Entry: 4:02
